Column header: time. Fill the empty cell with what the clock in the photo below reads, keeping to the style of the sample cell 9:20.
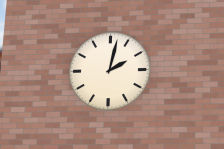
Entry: 2:02
